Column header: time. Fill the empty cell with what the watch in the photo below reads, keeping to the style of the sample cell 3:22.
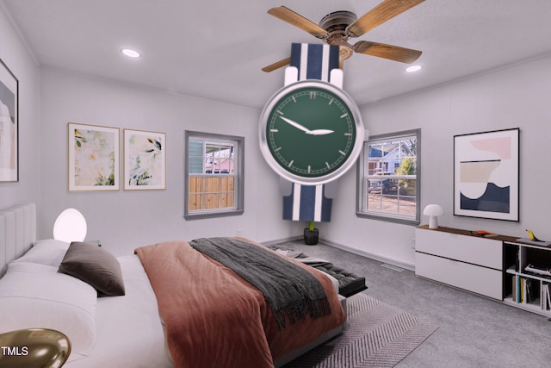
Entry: 2:49
